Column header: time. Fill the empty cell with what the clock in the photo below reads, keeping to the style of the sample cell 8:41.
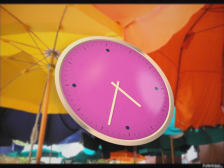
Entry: 4:34
